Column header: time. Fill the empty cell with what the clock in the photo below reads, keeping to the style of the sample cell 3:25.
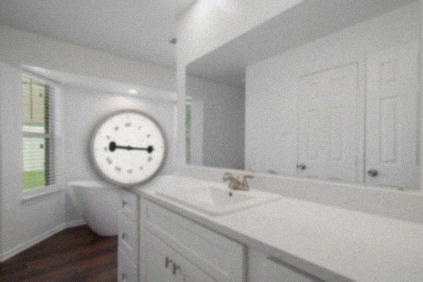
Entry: 9:16
